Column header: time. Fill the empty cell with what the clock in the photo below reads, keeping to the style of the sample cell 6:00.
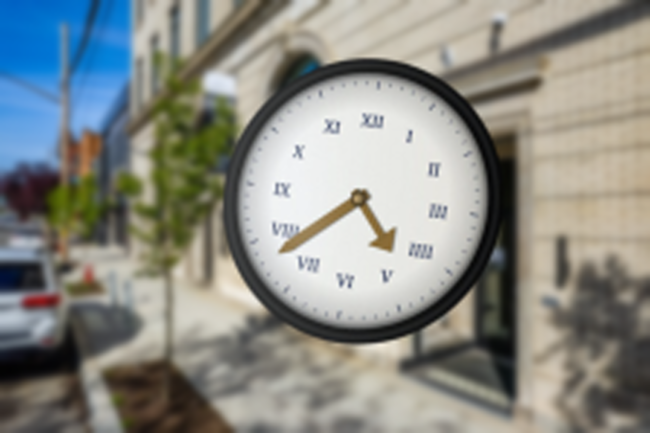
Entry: 4:38
